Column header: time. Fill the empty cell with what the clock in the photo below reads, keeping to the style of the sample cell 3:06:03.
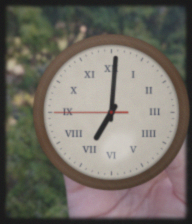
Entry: 7:00:45
